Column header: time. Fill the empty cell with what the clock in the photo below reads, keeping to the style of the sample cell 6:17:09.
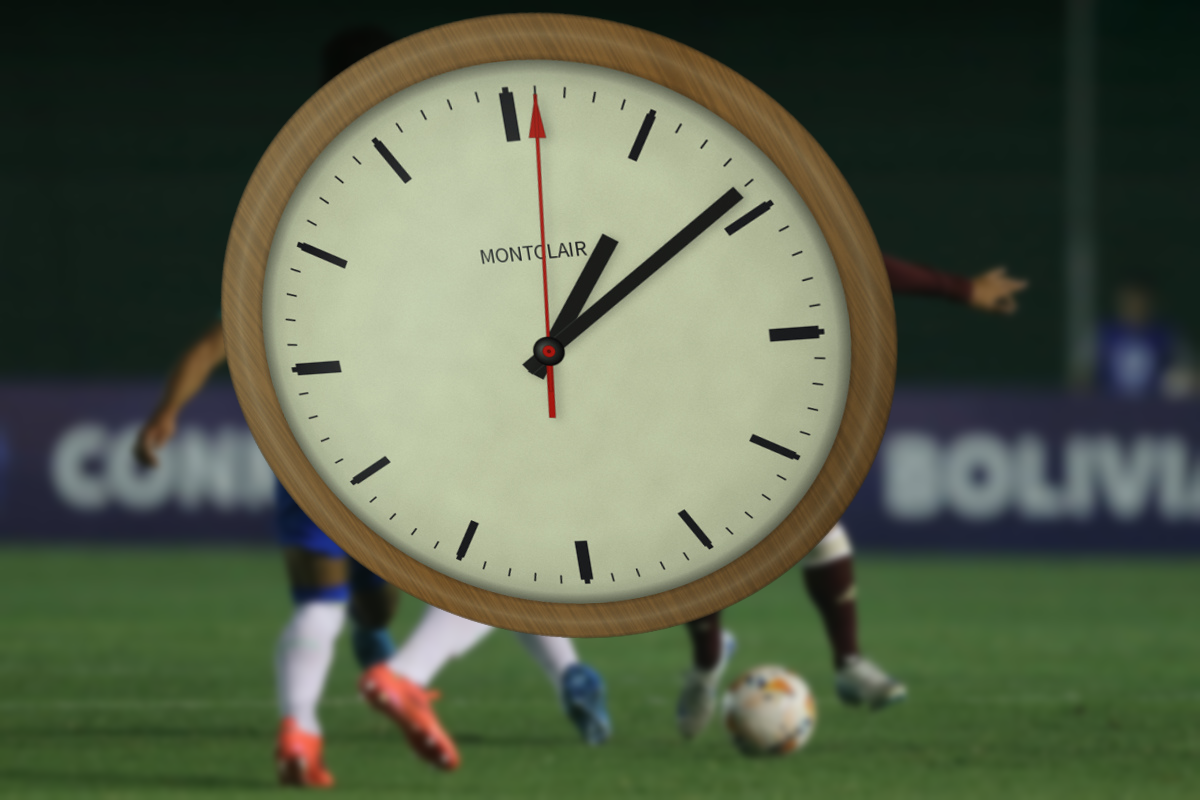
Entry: 1:09:01
